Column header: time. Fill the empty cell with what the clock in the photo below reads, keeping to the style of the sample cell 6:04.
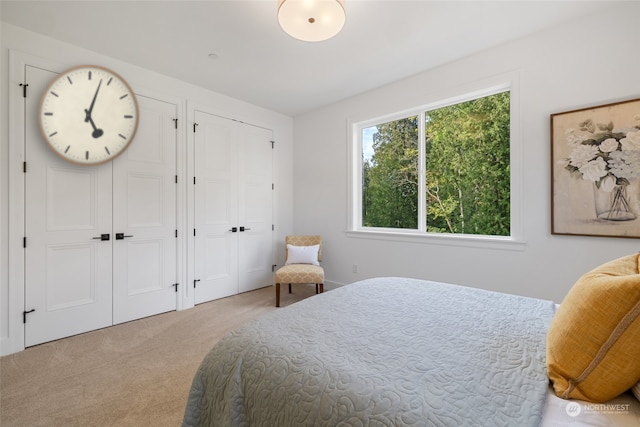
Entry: 5:03
